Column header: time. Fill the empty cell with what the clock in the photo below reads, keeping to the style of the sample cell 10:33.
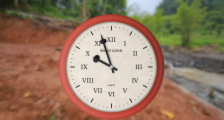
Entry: 9:57
